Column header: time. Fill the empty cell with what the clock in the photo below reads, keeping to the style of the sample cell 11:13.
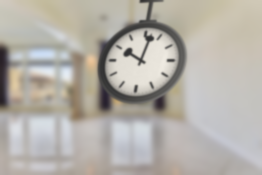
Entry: 10:02
